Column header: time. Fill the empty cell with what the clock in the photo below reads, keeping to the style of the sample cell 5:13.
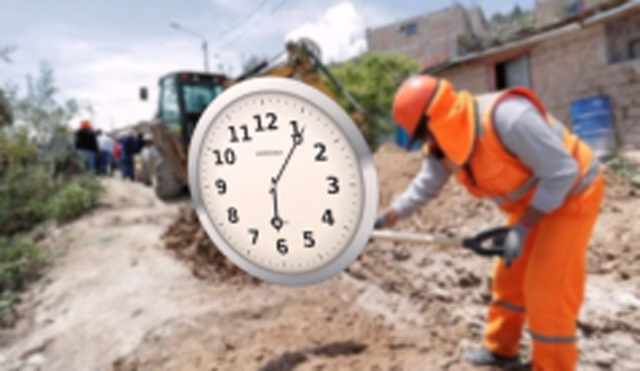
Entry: 6:06
